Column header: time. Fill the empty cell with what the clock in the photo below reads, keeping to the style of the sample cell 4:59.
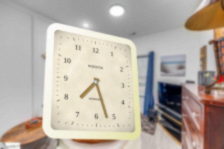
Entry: 7:27
